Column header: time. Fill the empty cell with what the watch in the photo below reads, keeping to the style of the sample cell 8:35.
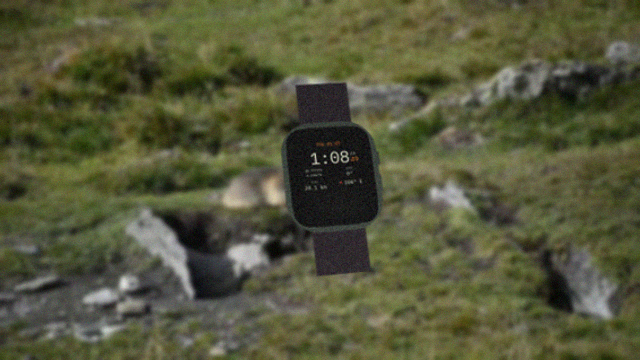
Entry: 1:08
